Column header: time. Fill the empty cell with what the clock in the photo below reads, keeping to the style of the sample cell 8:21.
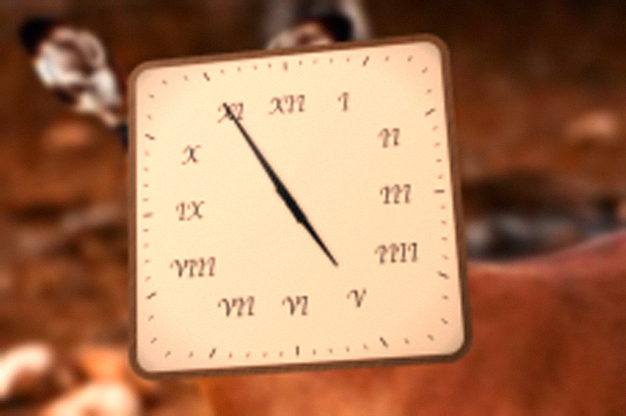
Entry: 4:55
